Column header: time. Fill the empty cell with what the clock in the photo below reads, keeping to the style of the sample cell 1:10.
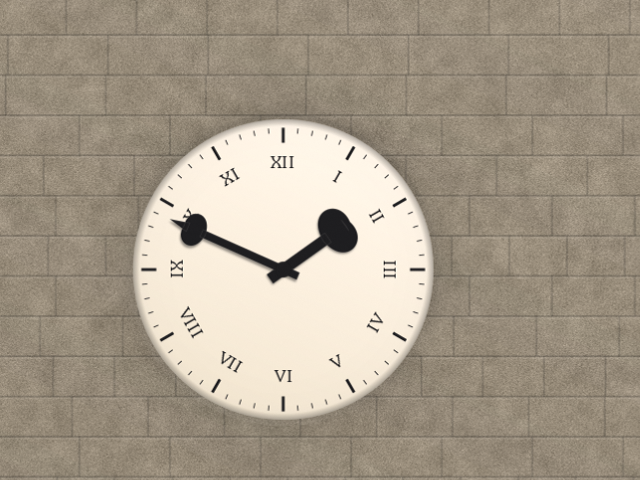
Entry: 1:49
